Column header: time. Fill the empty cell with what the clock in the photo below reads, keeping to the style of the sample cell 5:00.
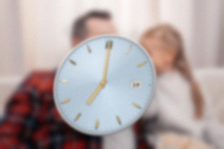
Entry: 7:00
